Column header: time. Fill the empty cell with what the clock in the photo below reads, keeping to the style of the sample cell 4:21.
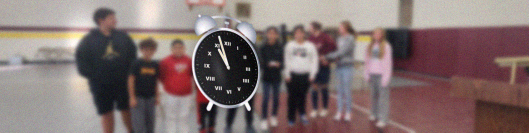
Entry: 10:57
